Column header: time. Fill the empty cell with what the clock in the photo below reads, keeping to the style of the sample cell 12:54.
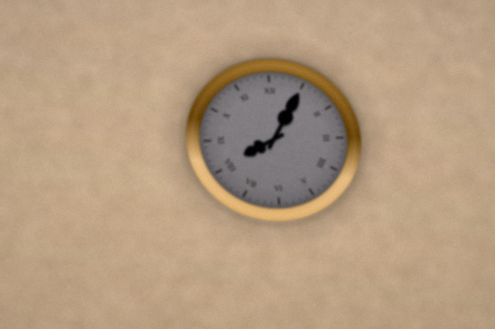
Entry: 8:05
